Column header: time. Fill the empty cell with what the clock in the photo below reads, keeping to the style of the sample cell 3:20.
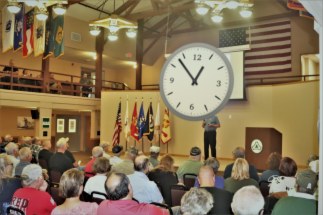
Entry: 12:53
